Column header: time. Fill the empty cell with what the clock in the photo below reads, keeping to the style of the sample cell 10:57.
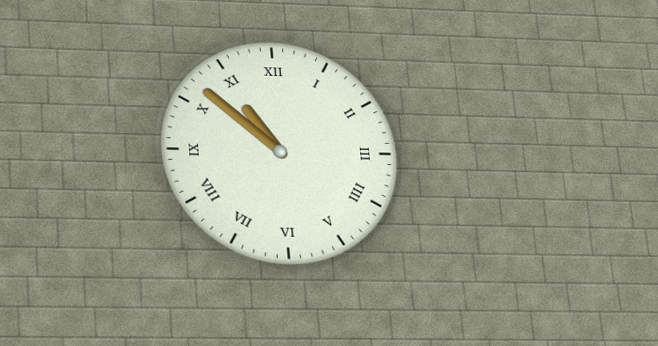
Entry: 10:52
